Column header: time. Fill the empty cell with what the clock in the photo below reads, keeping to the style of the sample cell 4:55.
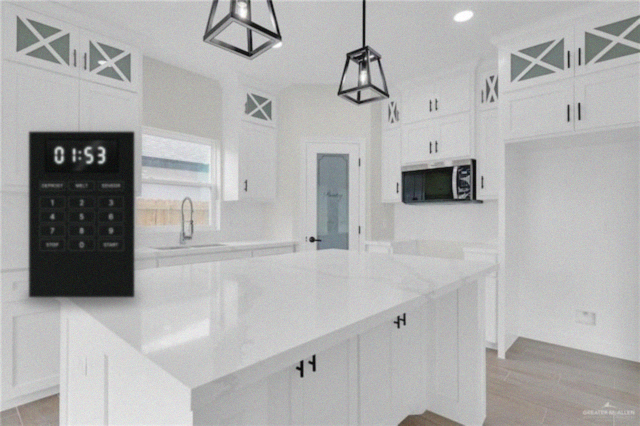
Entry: 1:53
